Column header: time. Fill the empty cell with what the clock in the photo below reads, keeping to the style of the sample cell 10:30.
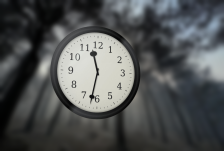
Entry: 11:32
